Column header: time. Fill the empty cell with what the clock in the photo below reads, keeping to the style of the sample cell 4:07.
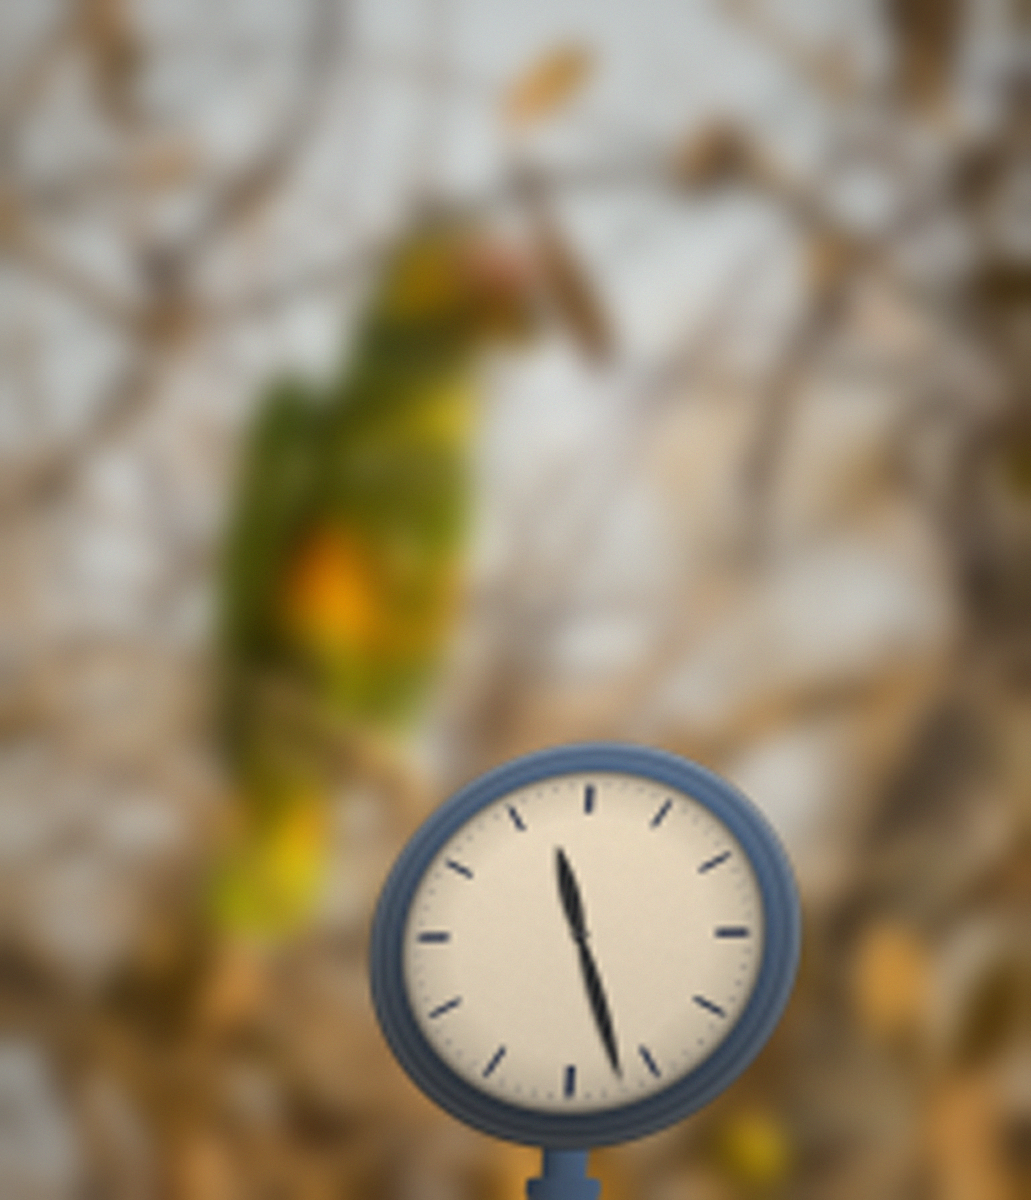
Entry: 11:27
